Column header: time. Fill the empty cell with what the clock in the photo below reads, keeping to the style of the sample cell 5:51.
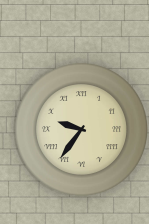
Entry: 9:36
